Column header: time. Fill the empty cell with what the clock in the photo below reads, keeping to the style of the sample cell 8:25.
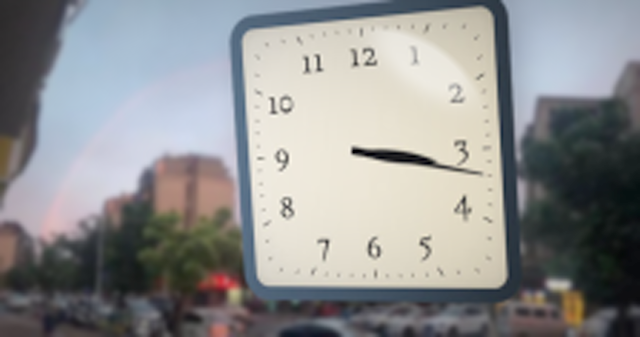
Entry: 3:17
